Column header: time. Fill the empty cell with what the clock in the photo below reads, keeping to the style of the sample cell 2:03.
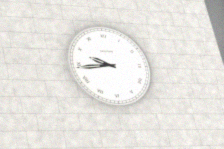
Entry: 9:44
